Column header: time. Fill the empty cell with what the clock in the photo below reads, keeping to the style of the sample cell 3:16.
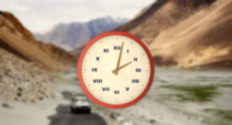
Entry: 2:02
